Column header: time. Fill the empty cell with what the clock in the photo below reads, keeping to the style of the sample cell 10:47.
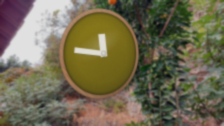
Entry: 11:46
